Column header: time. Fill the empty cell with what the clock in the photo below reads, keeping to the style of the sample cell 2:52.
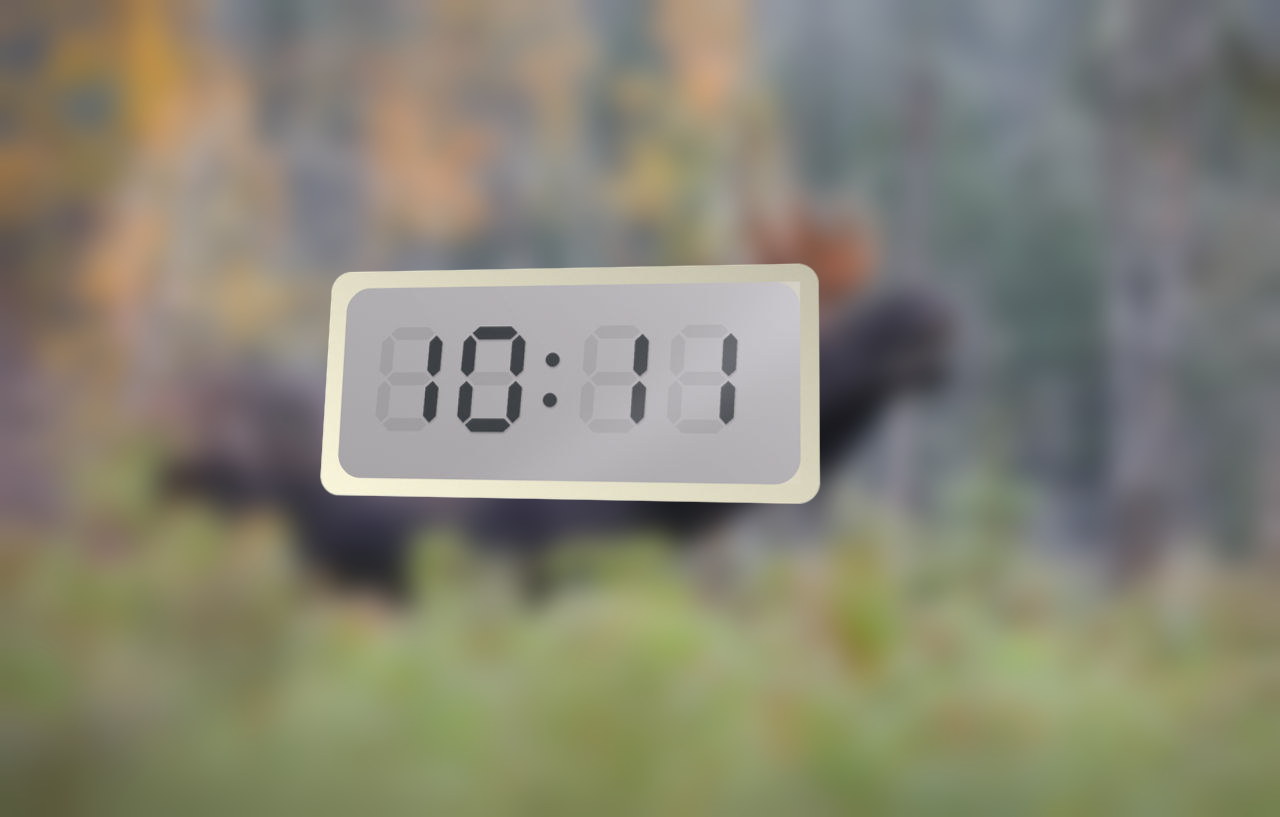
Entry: 10:11
